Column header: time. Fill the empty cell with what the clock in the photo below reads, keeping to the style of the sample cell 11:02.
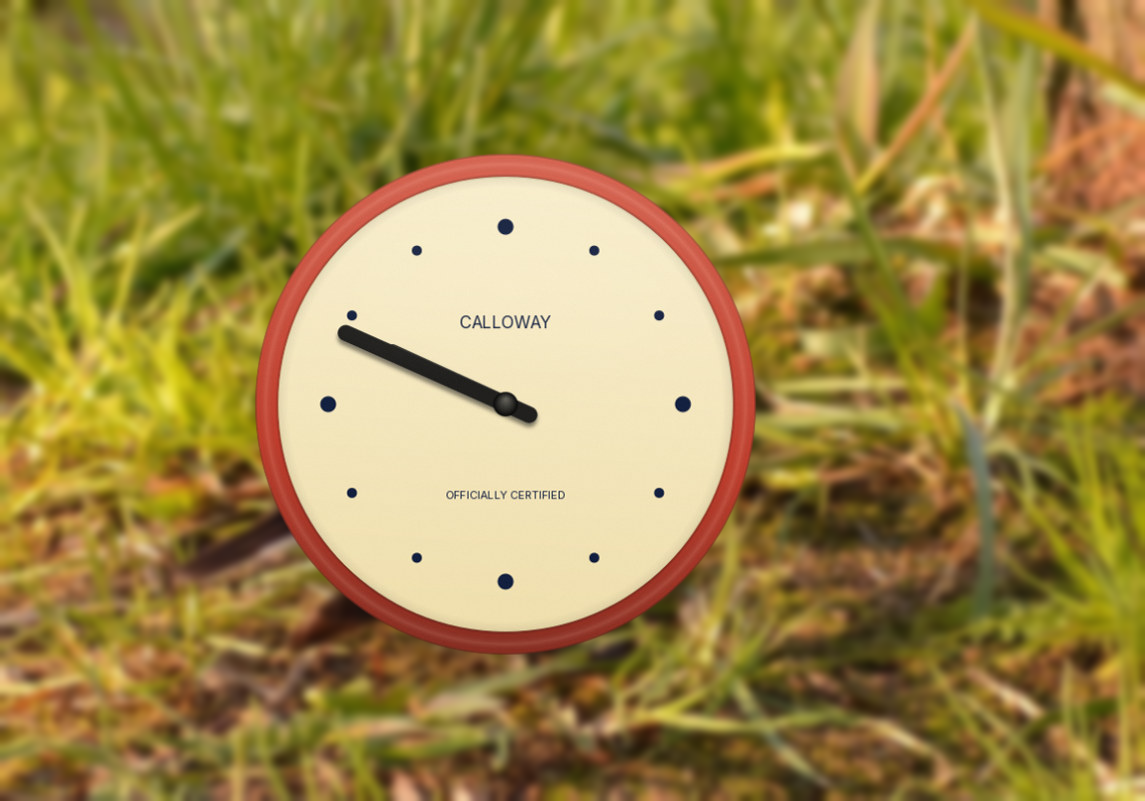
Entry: 9:49
